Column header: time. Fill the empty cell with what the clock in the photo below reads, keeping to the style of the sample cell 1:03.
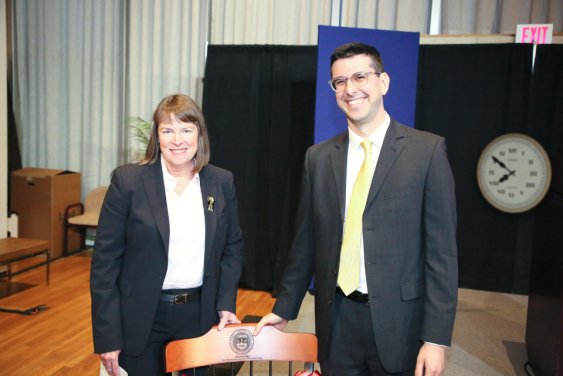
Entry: 7:51
